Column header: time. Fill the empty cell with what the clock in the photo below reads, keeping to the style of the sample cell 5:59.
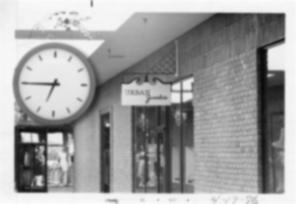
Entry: 6:45
